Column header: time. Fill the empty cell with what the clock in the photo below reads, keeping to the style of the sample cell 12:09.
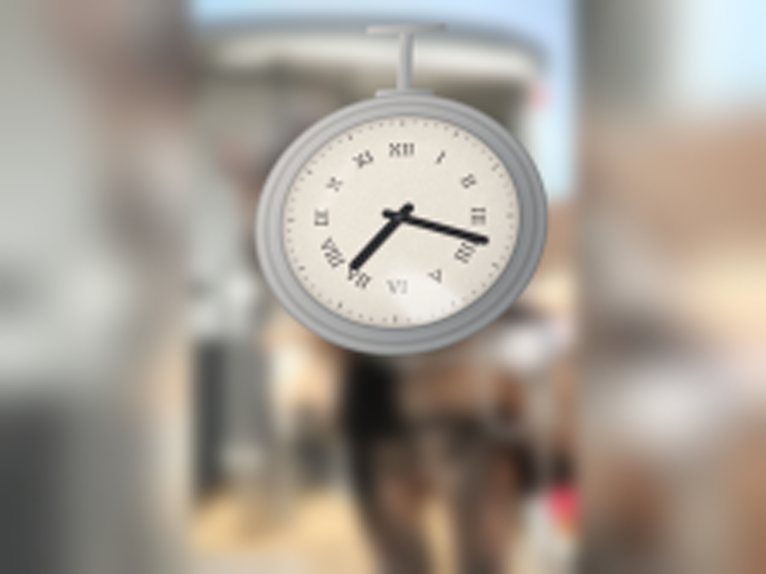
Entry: 7:18
